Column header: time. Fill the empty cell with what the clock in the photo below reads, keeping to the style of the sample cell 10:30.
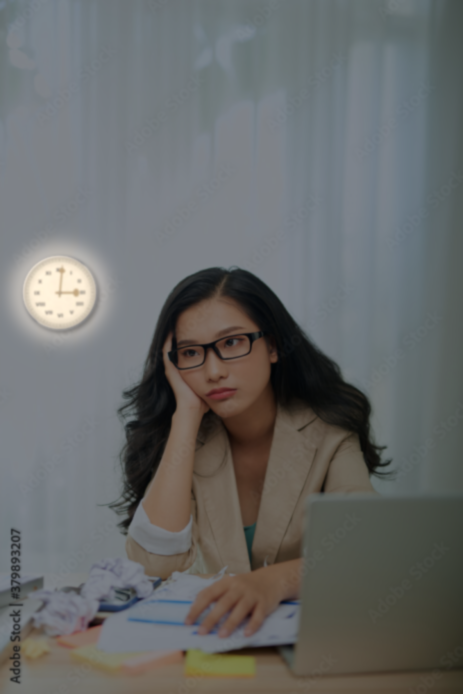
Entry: 3:01
